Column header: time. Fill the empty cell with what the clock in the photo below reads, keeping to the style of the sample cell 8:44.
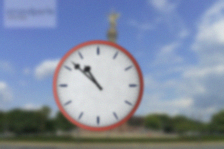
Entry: 10:52
